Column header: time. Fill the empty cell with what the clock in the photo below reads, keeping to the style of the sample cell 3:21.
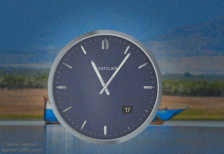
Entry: 11:06
